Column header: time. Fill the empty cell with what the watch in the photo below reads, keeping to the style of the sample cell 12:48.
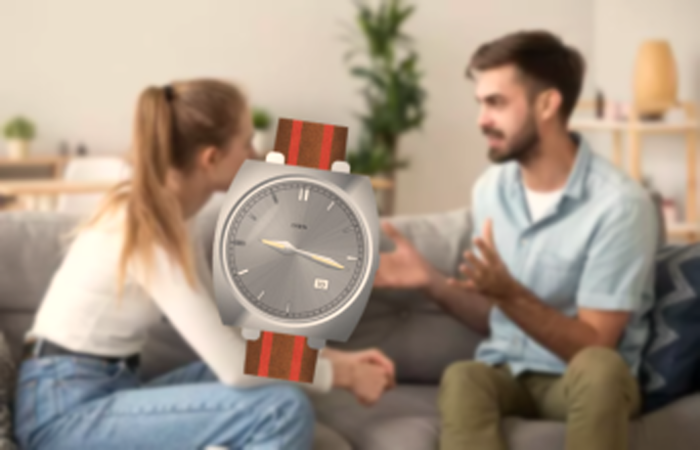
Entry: 9:17
